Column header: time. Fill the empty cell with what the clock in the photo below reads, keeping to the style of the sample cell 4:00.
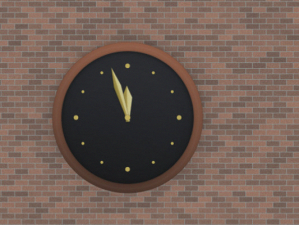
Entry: 11:57
